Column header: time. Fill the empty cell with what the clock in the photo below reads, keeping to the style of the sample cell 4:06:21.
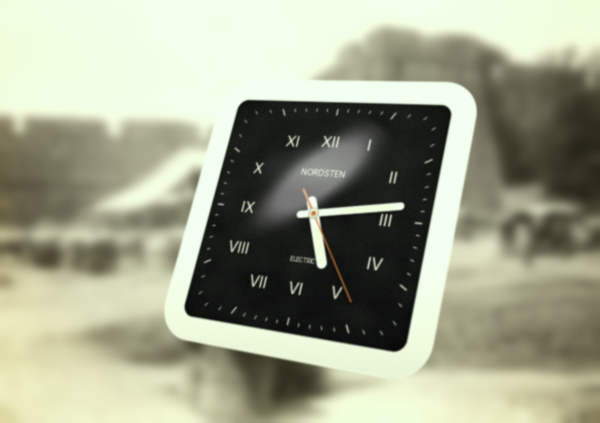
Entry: 5:13:24
